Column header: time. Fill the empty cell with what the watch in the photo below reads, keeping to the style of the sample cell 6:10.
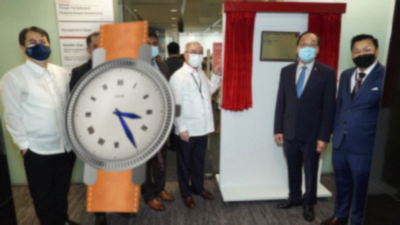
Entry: 3:25
